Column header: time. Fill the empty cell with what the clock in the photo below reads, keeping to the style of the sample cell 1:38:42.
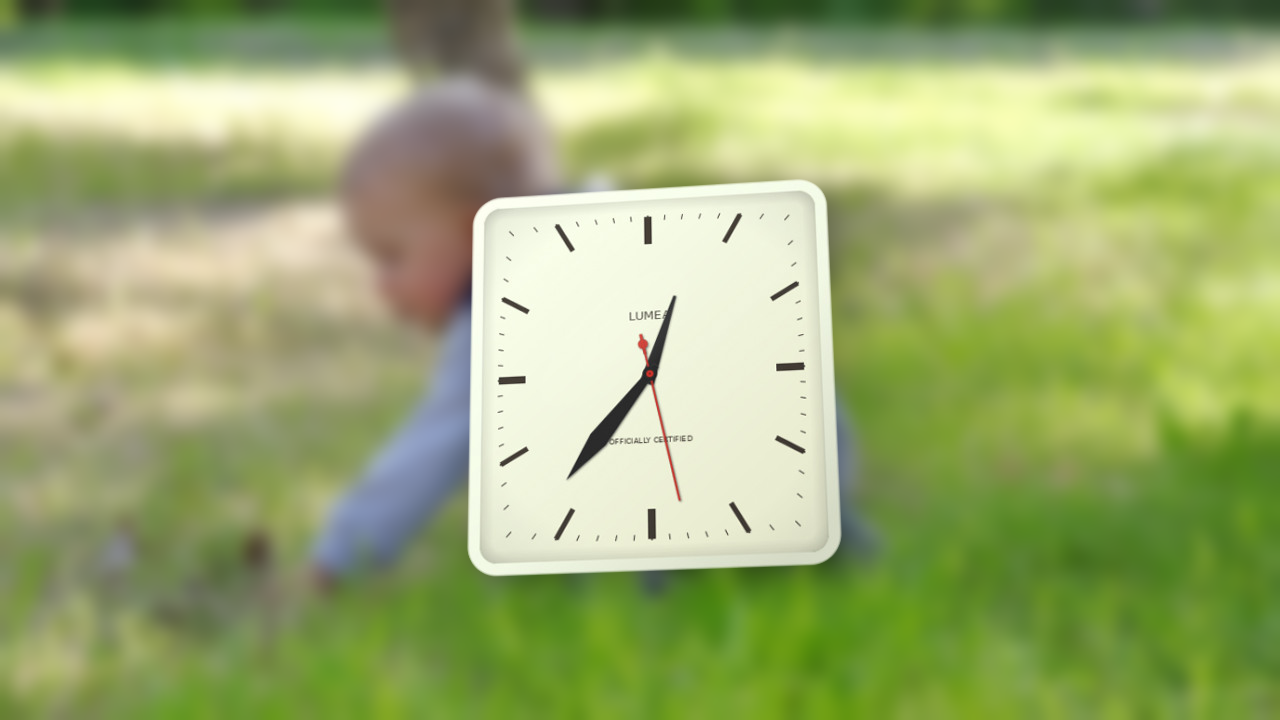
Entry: 12:36:28
